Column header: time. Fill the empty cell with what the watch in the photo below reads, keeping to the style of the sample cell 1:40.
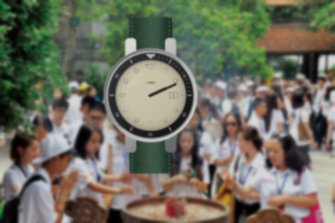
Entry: 2:11
